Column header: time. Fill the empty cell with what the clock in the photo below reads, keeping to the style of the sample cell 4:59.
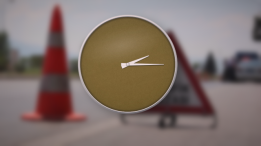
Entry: 2:15
